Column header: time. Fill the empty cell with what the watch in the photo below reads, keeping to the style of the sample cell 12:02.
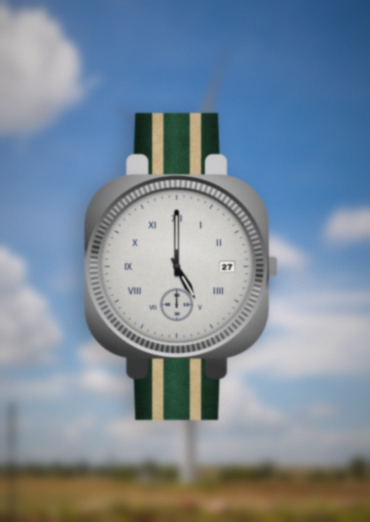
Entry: 5:00
